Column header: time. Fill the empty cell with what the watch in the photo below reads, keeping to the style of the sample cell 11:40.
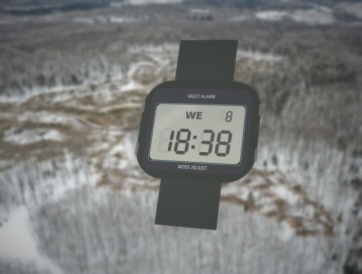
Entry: 18:38
